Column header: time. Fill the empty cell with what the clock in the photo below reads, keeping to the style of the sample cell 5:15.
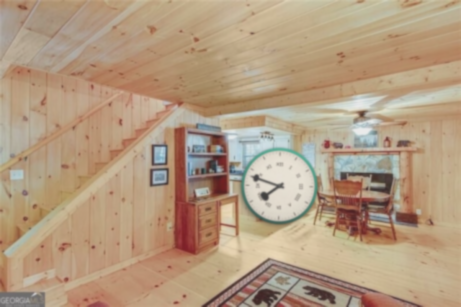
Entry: 7:48
